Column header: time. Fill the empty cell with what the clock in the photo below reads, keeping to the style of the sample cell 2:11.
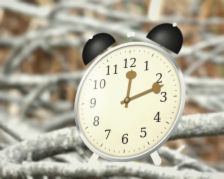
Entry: 12:12
